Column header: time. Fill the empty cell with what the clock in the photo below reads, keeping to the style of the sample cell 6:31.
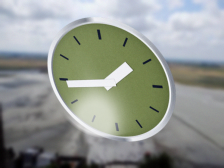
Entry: 1:44
